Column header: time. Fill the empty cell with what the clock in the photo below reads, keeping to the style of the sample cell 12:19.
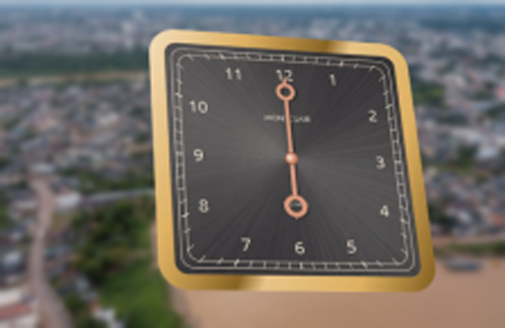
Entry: 6:00
